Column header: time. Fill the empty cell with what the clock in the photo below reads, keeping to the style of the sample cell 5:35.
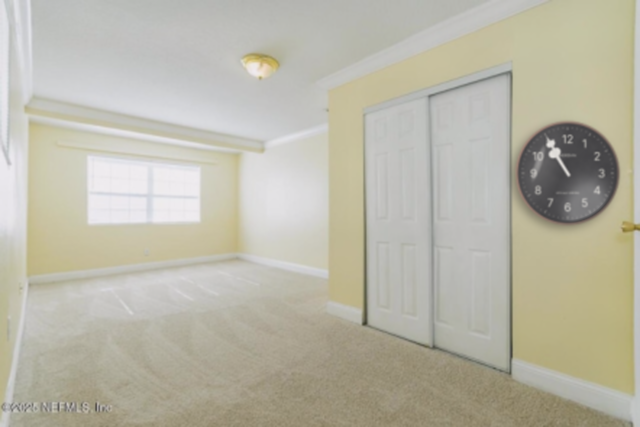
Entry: 10:55
